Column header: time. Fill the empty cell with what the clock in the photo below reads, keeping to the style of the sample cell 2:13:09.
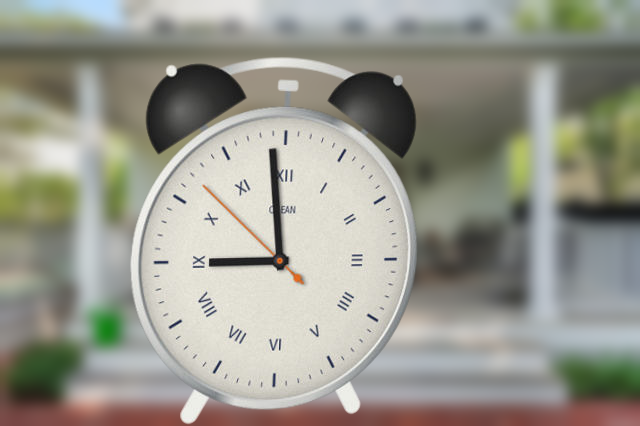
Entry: 8:58:52
